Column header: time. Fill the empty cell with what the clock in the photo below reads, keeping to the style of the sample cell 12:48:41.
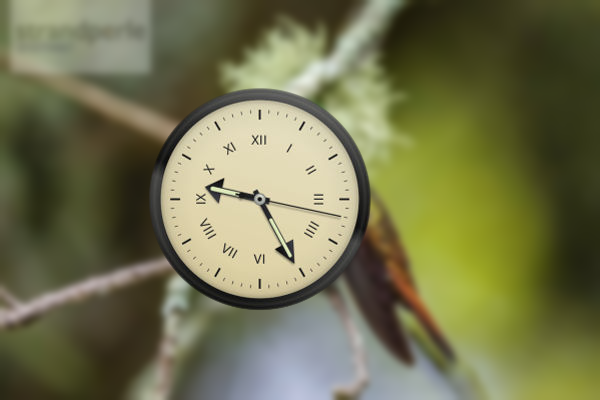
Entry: 9:25:17
